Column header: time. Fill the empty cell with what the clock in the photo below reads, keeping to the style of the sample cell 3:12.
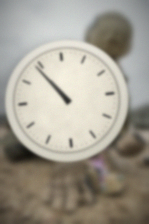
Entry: 10:54
